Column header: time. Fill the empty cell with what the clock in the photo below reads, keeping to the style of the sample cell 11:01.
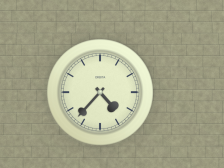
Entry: 4:37
